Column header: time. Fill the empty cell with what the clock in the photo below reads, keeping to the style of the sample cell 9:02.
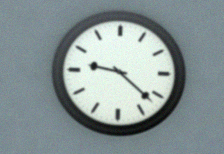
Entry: 9:22
